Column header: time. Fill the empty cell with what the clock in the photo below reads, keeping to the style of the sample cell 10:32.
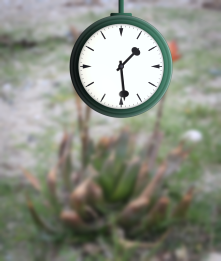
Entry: 1:29
